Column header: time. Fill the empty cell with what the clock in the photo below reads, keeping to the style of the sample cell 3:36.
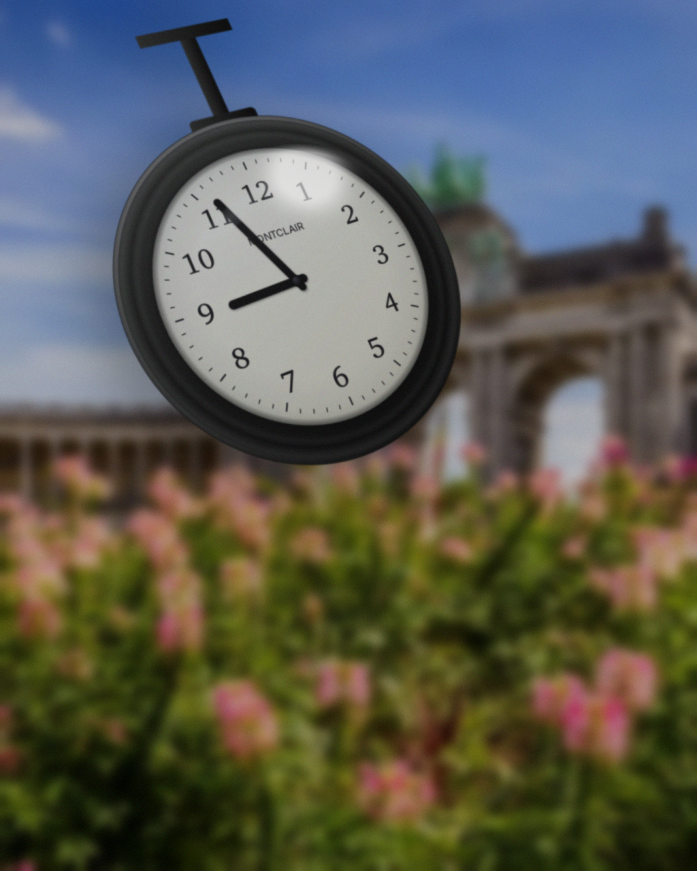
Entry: 8:56
